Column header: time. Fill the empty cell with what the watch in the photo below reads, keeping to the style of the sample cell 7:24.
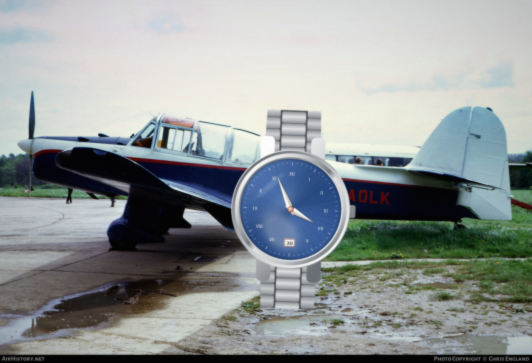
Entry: 3:56
